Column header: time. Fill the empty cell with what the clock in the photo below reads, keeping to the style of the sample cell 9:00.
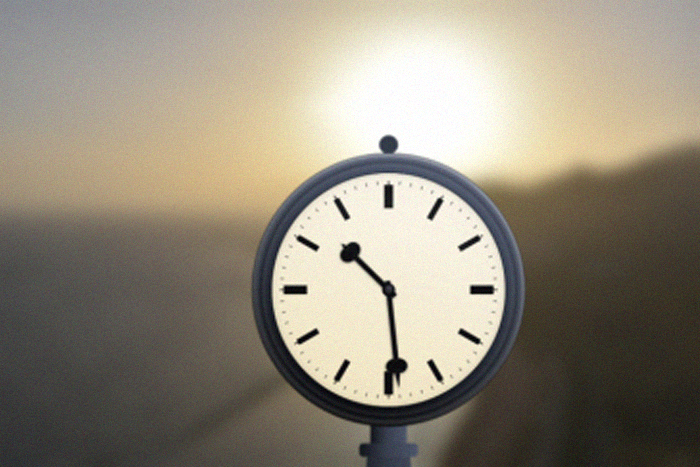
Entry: 10:29
